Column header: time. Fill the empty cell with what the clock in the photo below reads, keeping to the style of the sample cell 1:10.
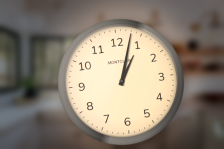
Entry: 1:03
